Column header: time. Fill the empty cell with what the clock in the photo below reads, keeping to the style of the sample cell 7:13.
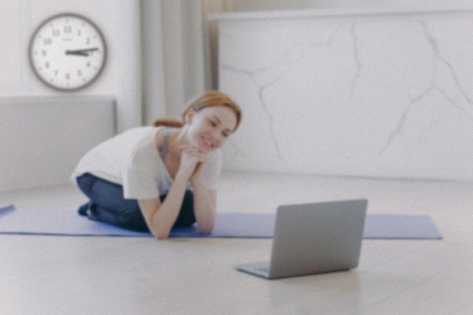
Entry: 3:14
